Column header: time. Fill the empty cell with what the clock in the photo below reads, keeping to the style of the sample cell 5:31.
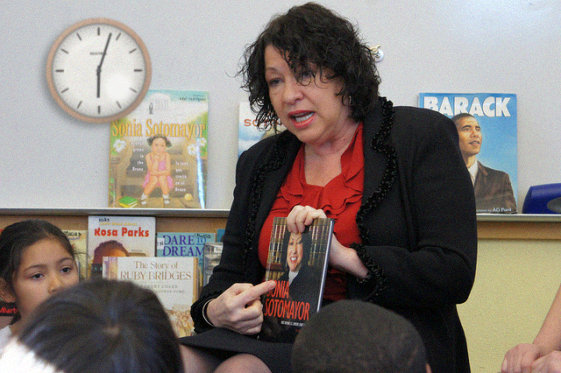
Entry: 6:03
